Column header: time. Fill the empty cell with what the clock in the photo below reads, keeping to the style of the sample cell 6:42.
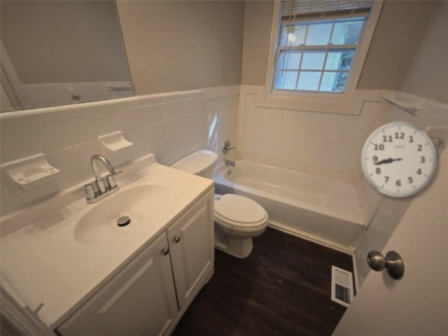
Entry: 8:43
